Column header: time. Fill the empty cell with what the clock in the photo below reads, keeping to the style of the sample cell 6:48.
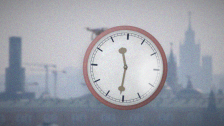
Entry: 11:31
